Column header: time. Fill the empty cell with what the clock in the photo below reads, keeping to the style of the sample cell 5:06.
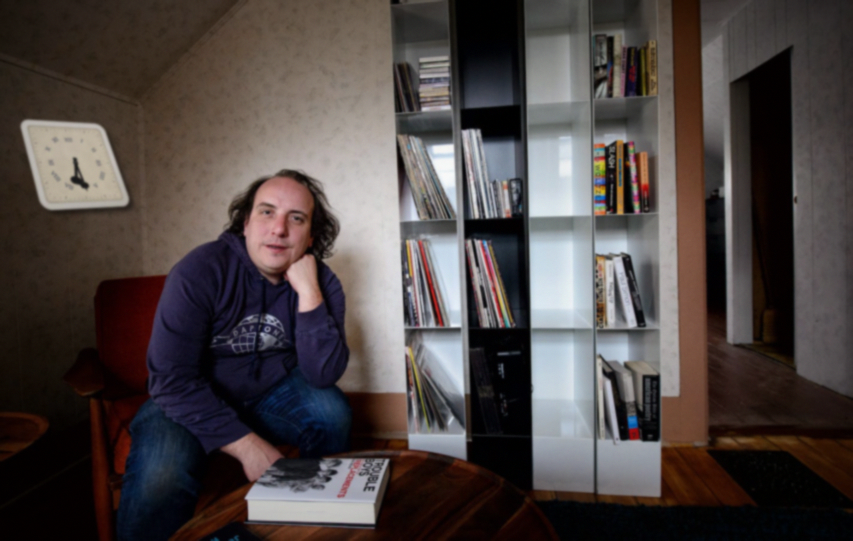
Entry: 6:29
